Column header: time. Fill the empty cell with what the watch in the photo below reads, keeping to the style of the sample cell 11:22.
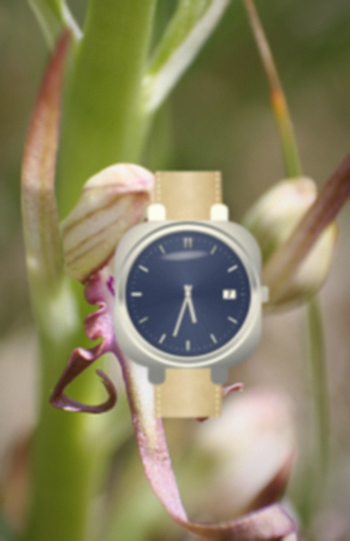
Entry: 5:33
